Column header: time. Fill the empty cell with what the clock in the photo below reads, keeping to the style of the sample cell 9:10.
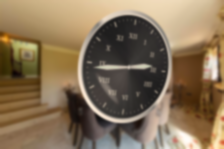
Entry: 2:44
